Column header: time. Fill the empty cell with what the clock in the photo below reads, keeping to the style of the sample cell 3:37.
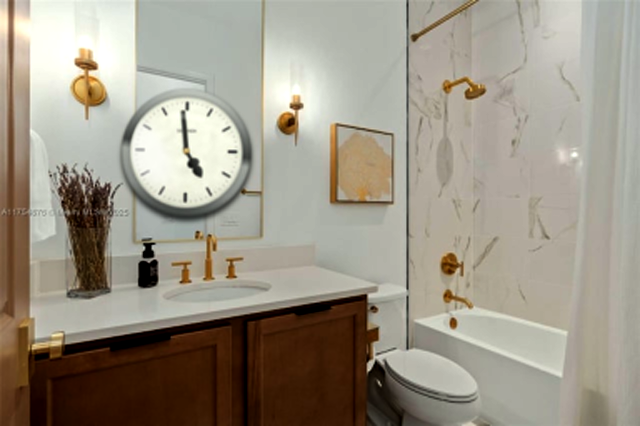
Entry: 4:59
